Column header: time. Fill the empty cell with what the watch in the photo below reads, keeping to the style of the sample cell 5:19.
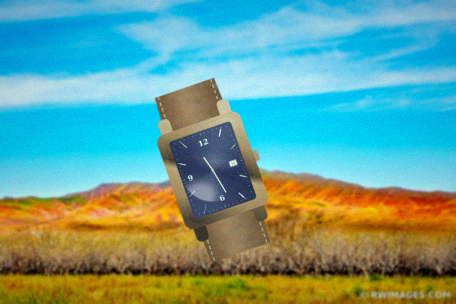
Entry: 11:28
